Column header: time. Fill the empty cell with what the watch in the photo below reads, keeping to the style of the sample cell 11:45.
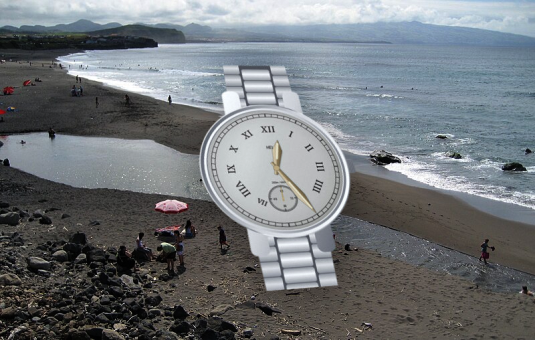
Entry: 12:25
